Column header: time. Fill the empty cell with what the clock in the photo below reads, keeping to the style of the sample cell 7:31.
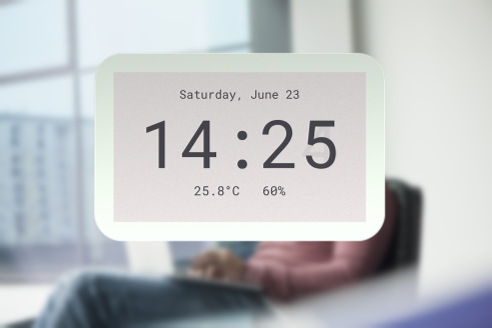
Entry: 14:25
